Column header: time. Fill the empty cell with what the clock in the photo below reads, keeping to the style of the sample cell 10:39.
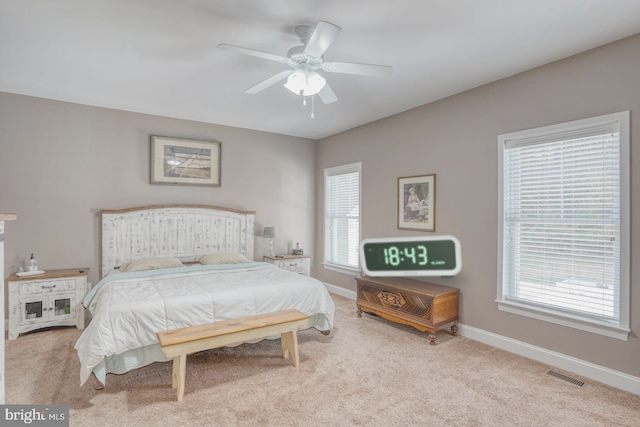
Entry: 18:43
